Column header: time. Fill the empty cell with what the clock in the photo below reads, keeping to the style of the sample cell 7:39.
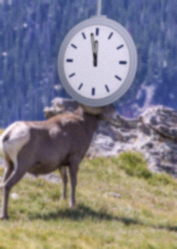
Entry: 11:58
